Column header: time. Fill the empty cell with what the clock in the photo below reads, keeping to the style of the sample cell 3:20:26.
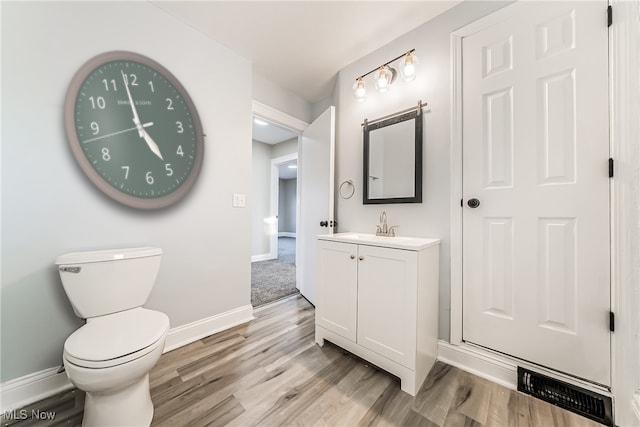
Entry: 4:58:43
